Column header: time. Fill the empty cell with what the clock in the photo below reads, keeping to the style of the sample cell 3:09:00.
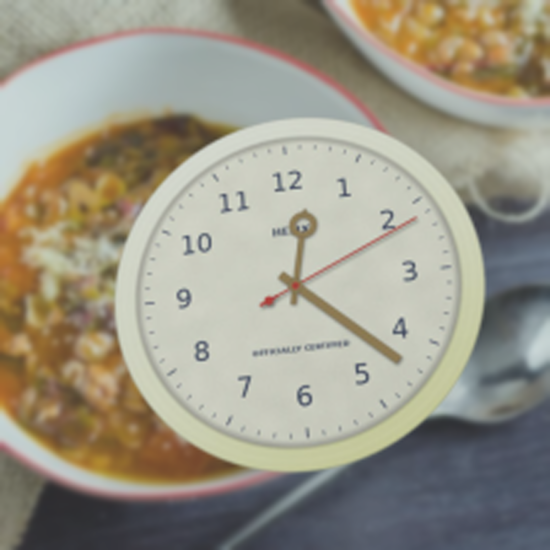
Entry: 12:22:11
